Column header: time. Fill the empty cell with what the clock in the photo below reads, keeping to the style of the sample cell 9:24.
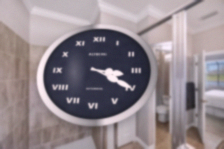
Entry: 3:20
